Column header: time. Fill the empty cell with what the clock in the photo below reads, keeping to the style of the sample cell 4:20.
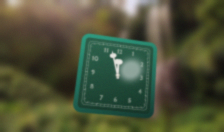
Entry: 11:57
